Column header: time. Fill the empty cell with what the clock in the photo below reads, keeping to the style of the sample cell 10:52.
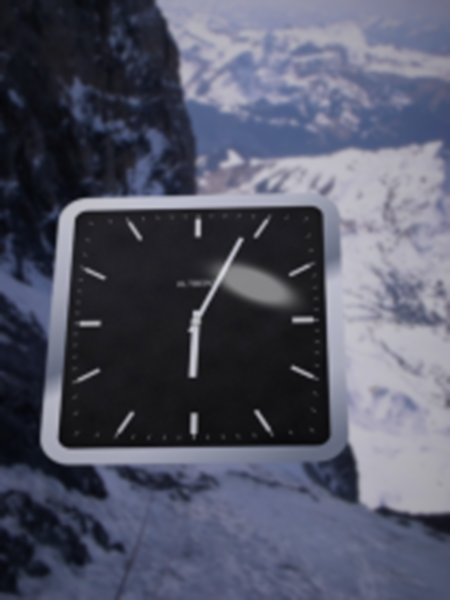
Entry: 6:04
